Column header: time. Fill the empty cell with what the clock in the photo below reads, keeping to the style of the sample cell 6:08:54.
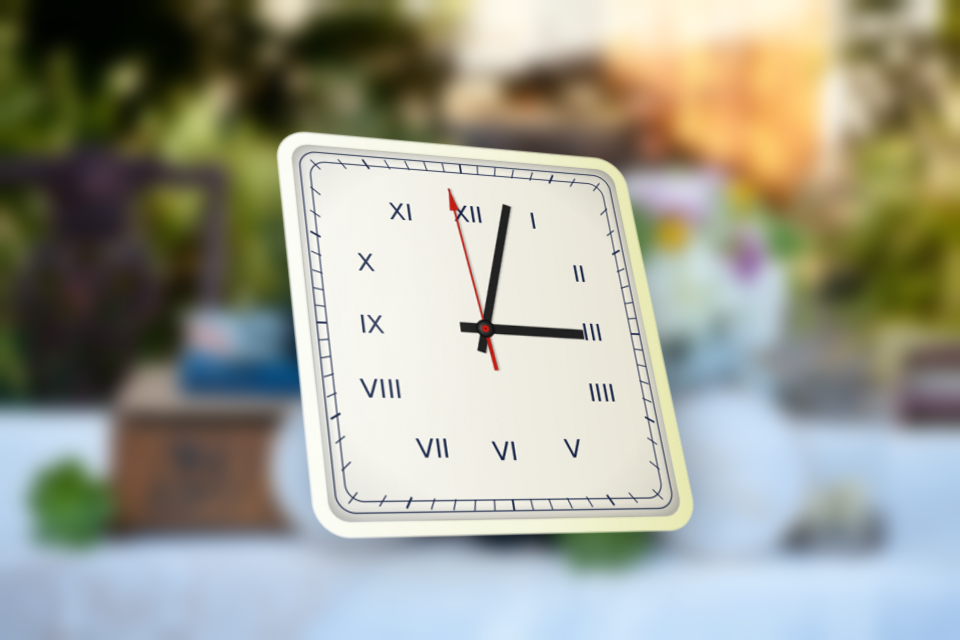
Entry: 3:02:59
